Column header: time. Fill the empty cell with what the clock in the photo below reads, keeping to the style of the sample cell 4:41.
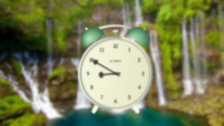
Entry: 8:50
